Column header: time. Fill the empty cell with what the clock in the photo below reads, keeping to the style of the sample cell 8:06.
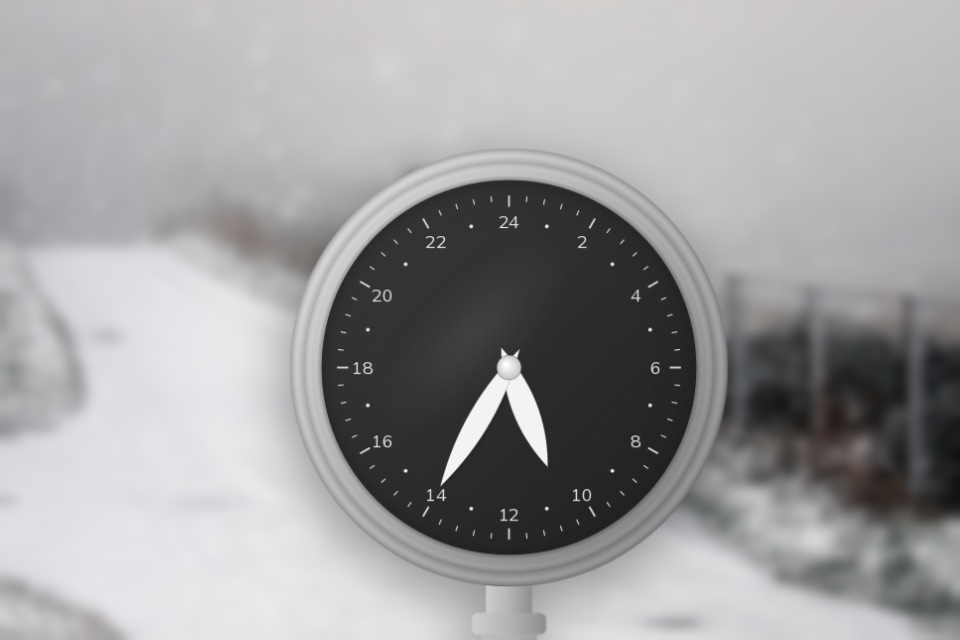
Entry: 10:35
